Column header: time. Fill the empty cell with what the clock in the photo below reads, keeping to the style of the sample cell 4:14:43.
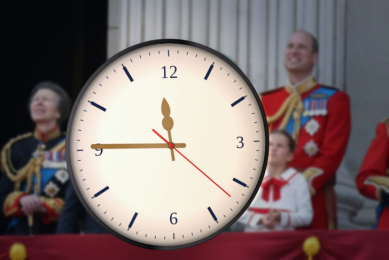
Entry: 11:45:22
